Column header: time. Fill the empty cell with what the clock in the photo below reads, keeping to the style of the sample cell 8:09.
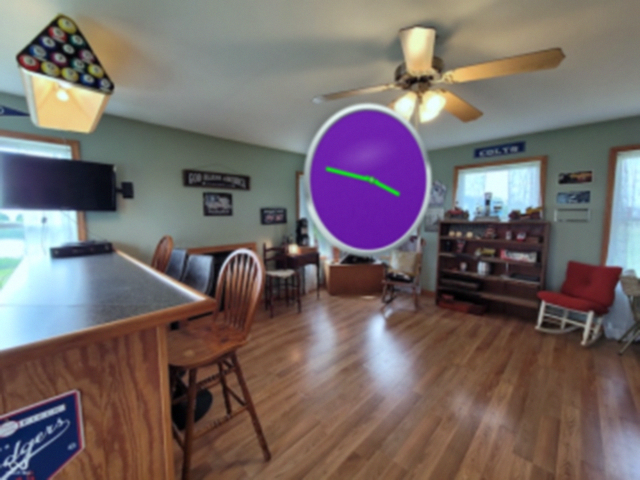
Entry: 3:47
